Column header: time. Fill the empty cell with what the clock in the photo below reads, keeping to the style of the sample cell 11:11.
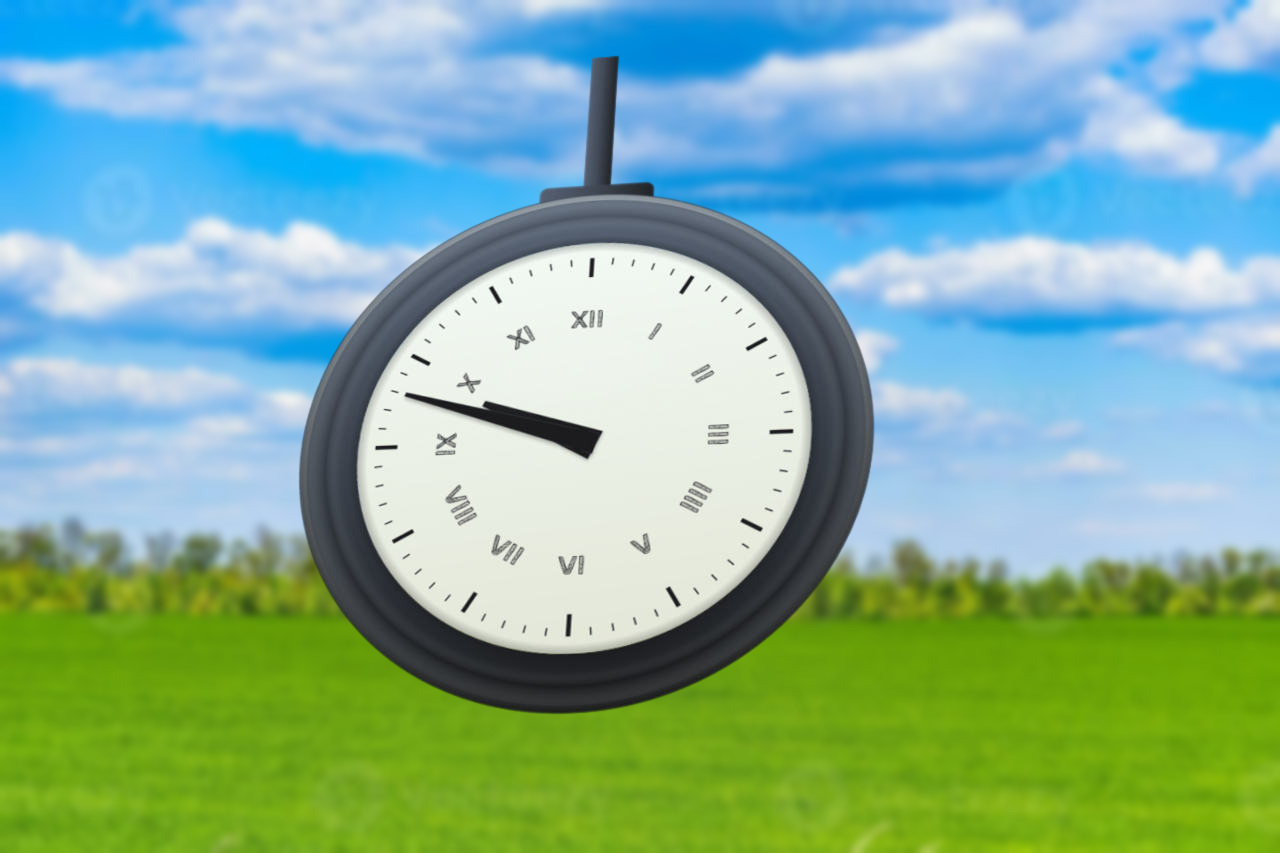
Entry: 9:48
